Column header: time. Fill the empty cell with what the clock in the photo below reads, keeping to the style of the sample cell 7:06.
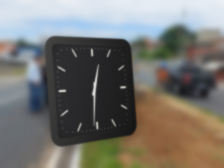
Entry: 12:31
